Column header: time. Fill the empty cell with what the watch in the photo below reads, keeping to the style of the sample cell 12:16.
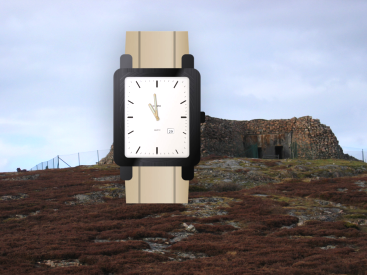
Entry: 10:59
